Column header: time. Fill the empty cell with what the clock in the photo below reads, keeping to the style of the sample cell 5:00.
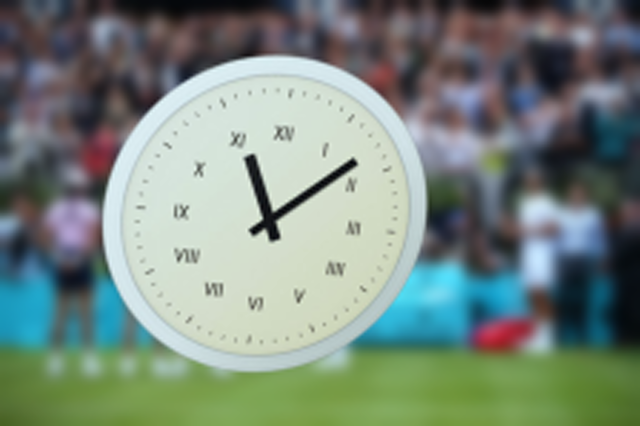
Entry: 11:08
